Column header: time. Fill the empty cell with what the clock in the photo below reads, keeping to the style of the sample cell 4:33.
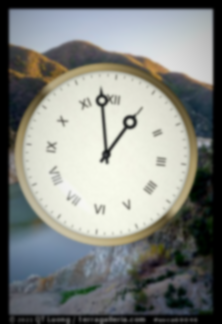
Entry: 12:58
